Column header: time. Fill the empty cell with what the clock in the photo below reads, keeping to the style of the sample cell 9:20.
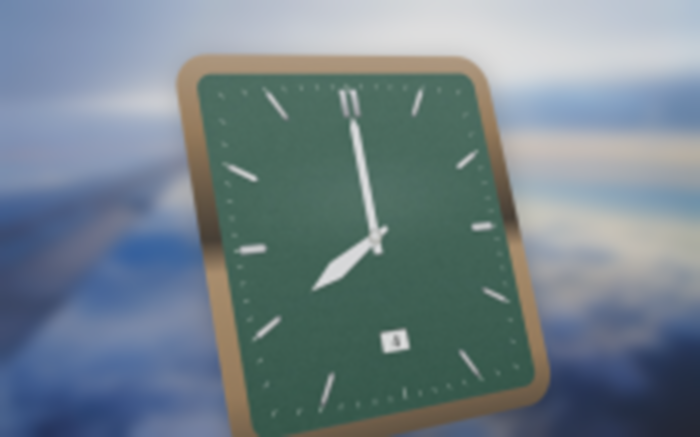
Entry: 8:00
